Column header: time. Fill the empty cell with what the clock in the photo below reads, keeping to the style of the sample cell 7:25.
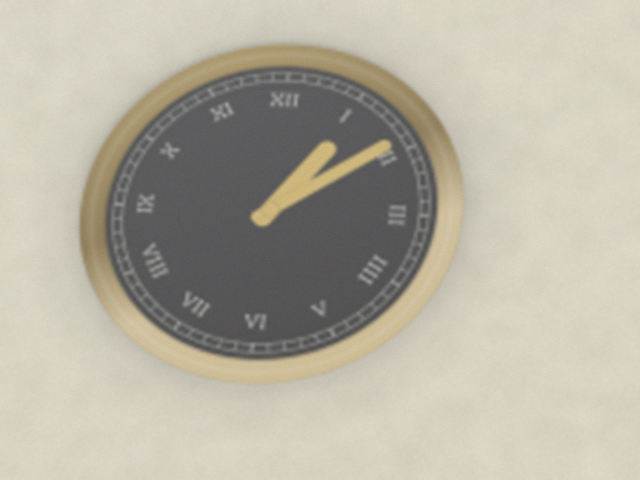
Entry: 1:09
